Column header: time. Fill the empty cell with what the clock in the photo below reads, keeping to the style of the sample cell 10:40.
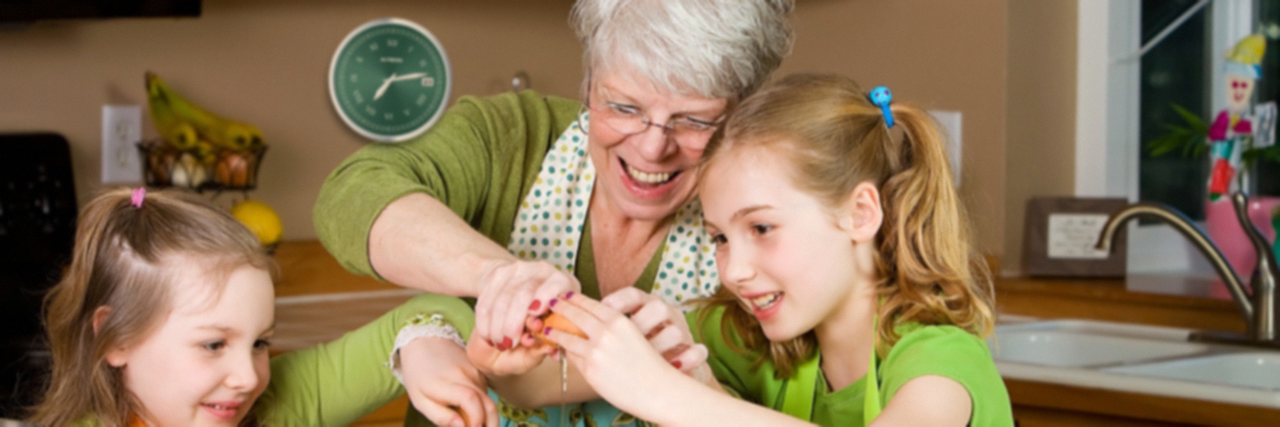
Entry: 7:13
